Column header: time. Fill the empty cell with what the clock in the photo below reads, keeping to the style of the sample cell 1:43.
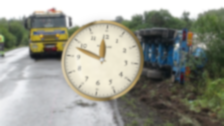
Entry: 11:48
